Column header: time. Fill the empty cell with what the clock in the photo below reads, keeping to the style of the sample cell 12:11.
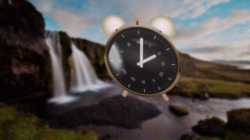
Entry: 2:01
